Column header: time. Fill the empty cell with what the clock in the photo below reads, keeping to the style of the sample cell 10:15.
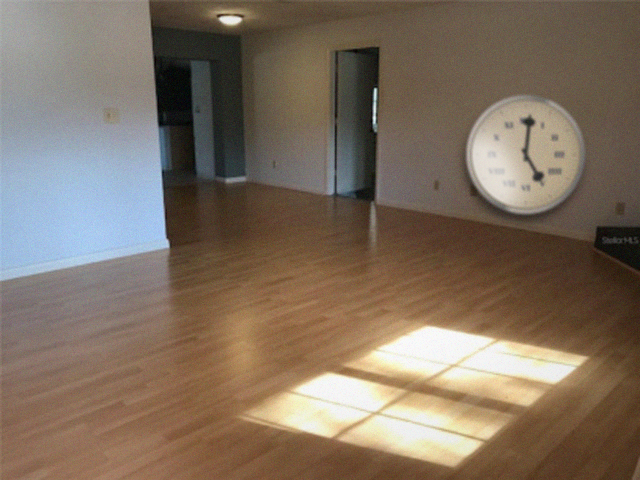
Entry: 5:01
